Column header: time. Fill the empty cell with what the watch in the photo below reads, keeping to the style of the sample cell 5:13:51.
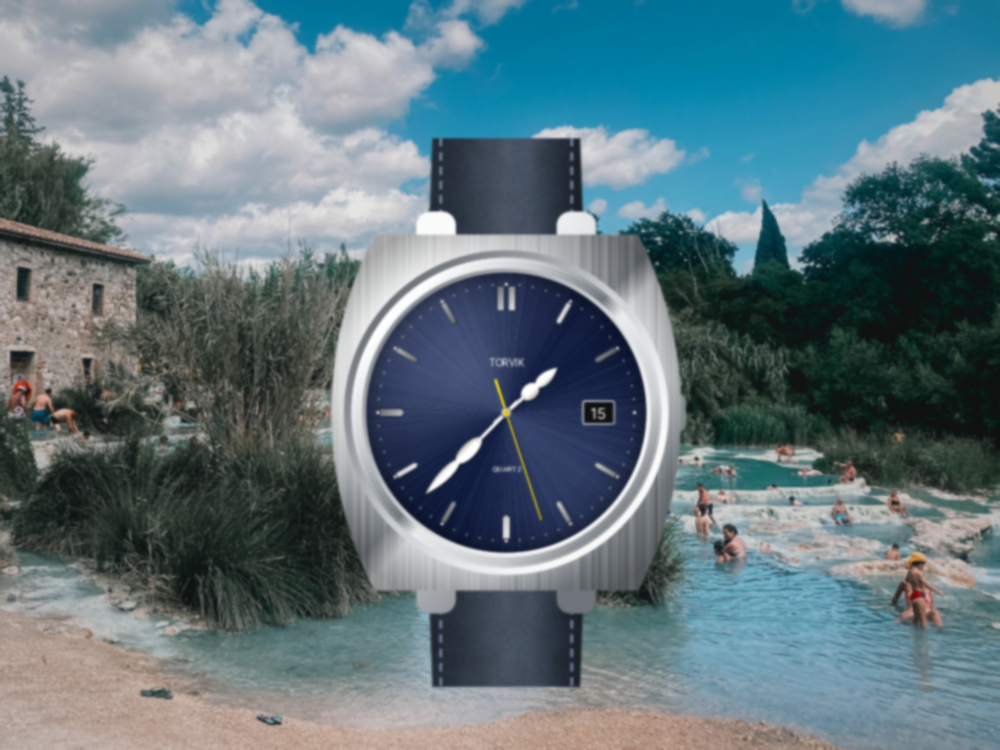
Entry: 1:37:27
